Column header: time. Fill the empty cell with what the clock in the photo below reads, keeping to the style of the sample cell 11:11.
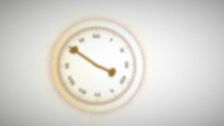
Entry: 3:51
